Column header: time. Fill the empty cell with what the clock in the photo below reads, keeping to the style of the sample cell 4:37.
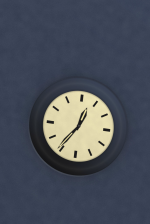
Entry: 12:36
